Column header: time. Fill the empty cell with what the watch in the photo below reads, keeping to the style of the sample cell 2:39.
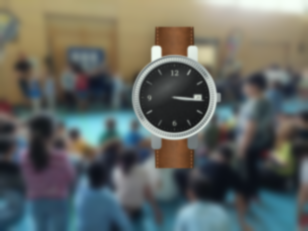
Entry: 3:16
